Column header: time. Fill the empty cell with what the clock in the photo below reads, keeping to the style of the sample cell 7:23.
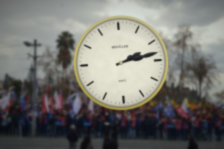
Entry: 2:13
